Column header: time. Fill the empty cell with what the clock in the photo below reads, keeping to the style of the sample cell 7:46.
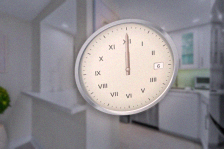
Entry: 12:00
